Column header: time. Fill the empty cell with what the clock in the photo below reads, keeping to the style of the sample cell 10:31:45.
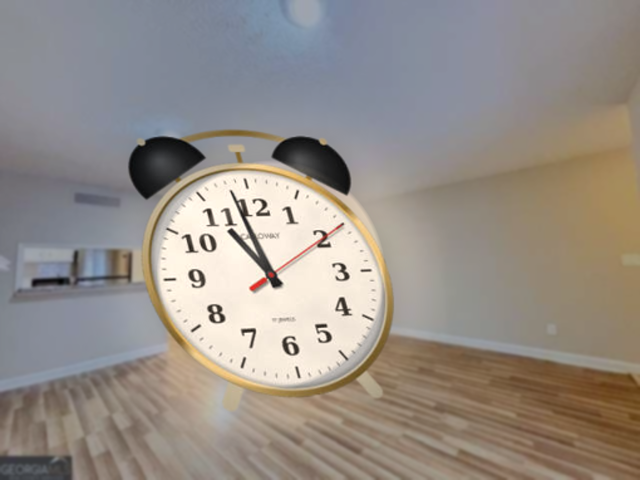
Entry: 10:58:10
